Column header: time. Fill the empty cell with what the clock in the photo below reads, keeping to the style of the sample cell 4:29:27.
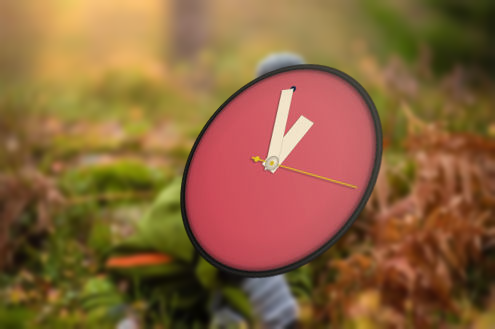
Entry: 12:59:17
